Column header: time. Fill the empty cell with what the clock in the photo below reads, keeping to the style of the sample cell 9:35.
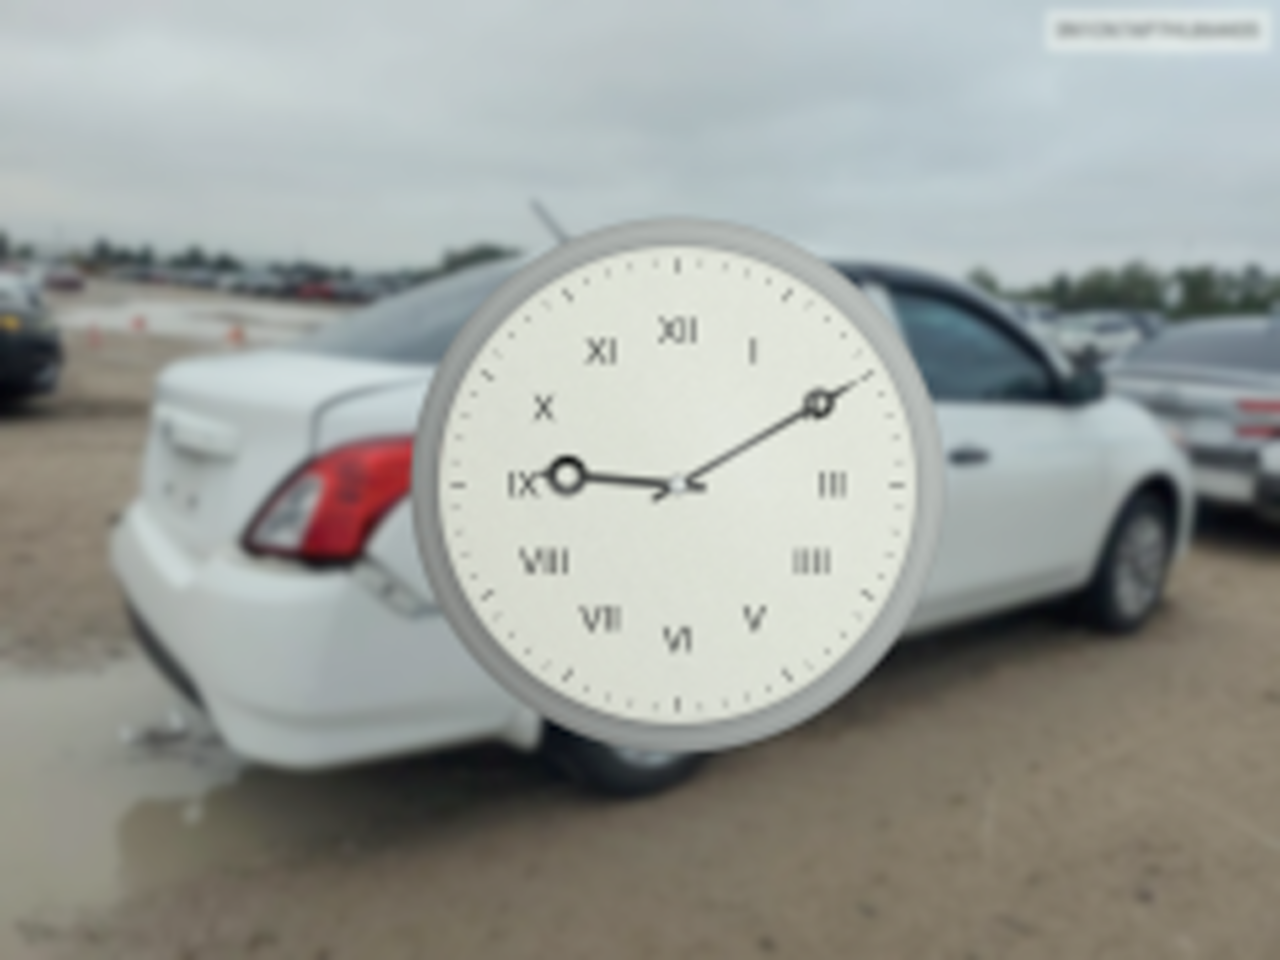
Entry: 9:10
